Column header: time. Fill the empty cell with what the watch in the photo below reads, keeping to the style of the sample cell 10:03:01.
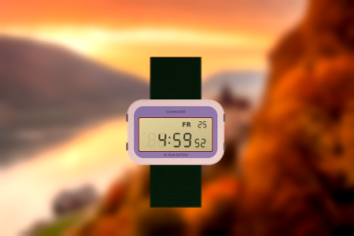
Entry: 4:59:52
